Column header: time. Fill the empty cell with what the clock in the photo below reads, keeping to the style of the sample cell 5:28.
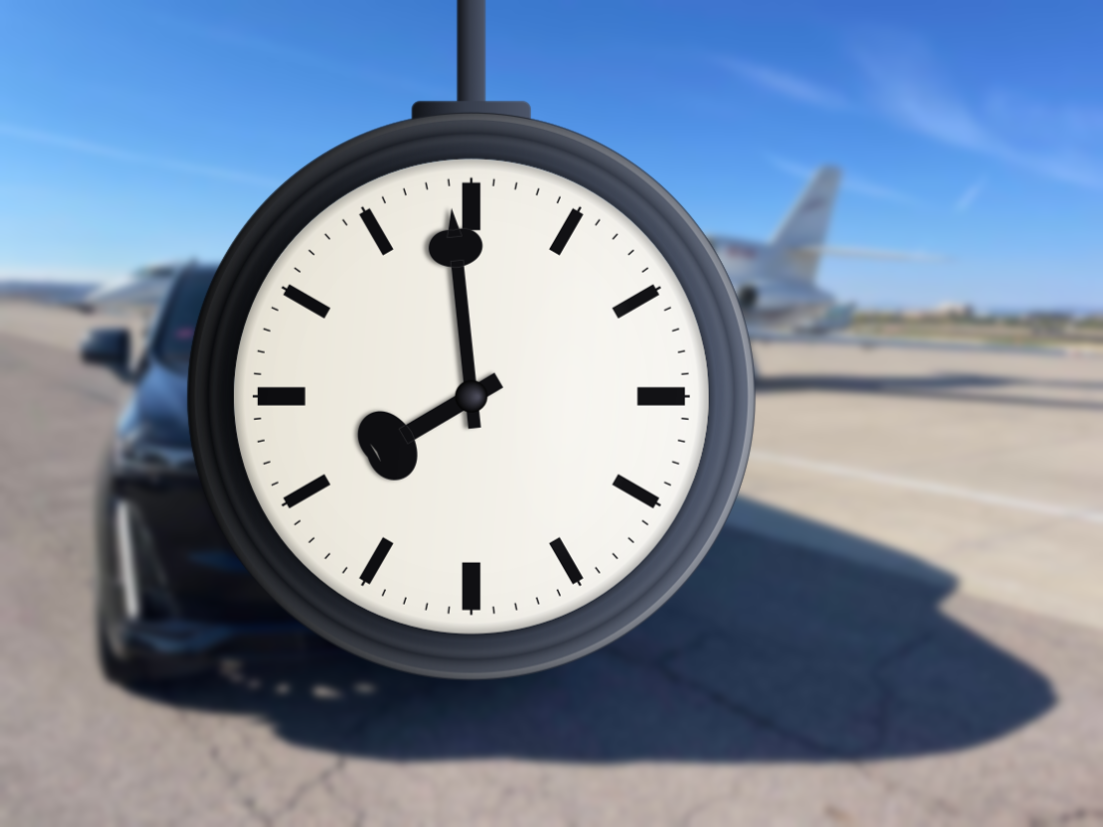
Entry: 7:59
